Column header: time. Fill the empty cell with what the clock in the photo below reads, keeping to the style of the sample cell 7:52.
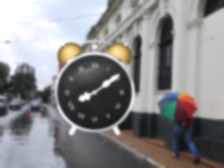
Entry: 8:09
